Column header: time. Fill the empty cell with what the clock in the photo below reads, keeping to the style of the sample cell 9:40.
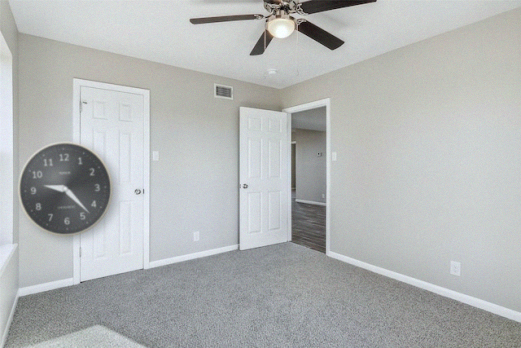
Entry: 9:23
